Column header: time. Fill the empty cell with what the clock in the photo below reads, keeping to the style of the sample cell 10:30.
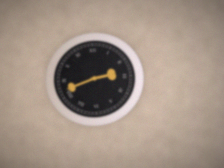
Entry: 2:42
